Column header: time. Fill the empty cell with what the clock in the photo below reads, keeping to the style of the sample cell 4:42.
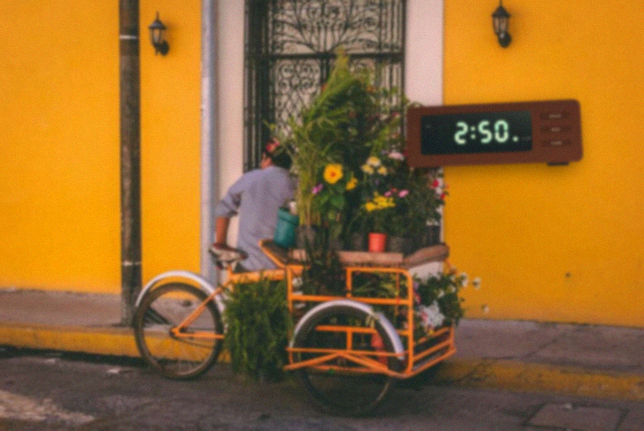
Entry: 2:50
